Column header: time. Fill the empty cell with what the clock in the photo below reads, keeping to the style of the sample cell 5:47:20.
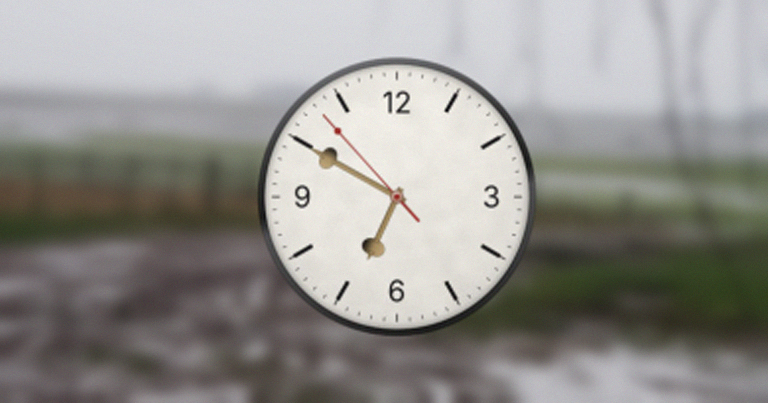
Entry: 6:49:53
